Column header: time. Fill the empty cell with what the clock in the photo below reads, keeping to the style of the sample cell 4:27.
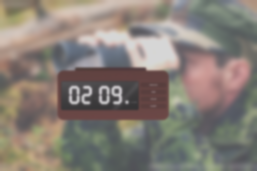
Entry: 2:09
